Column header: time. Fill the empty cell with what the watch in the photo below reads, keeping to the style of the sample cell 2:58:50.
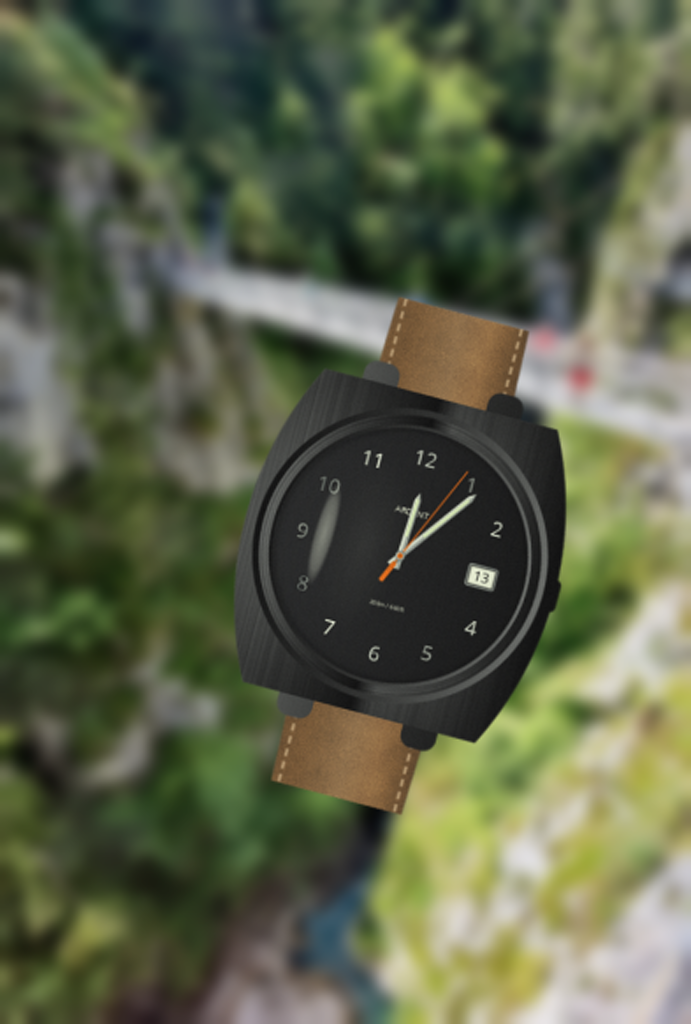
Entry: 12:06:04
